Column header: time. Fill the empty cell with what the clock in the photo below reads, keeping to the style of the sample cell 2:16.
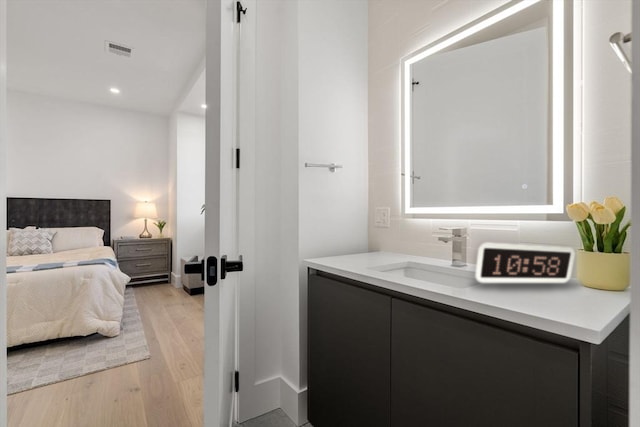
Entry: 10:58
